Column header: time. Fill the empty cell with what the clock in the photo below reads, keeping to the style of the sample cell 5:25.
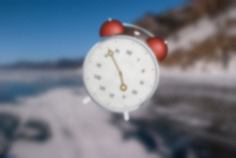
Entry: 4:52
